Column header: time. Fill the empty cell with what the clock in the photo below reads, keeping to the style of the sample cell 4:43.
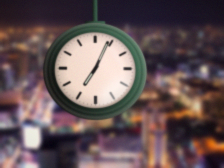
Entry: 7:04
